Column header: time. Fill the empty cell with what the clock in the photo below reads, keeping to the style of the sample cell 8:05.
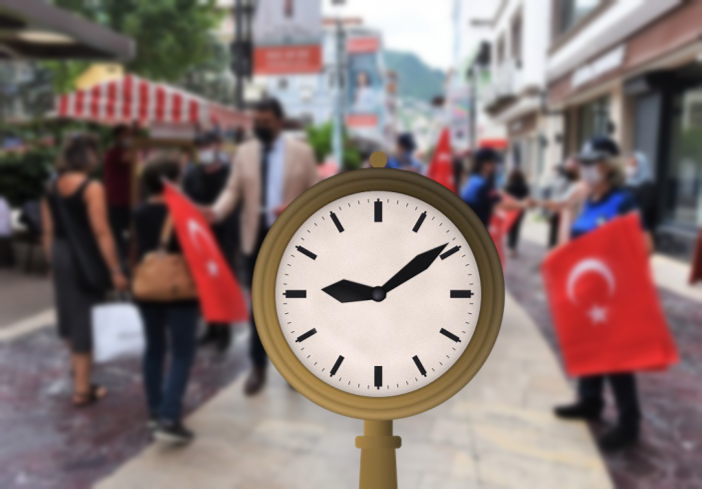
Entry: 9:09
